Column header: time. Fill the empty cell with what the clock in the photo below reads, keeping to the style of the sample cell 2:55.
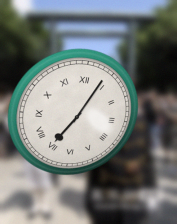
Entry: 7:04
